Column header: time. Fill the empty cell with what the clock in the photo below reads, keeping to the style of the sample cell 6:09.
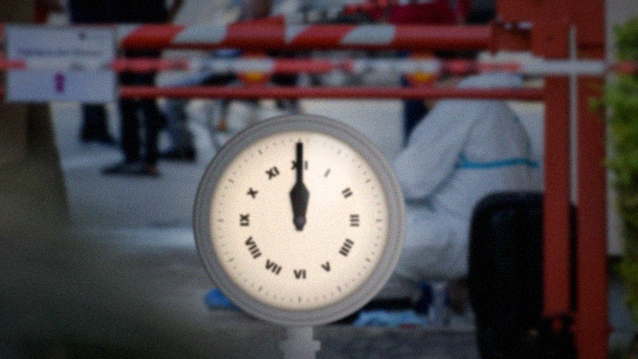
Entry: 12:00
